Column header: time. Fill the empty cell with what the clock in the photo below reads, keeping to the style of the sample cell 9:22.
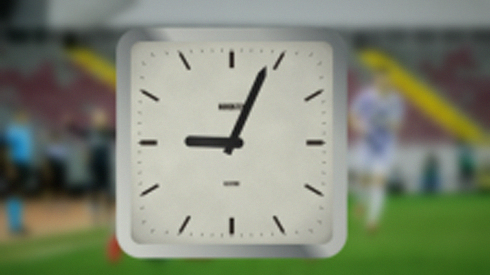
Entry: 9:04
